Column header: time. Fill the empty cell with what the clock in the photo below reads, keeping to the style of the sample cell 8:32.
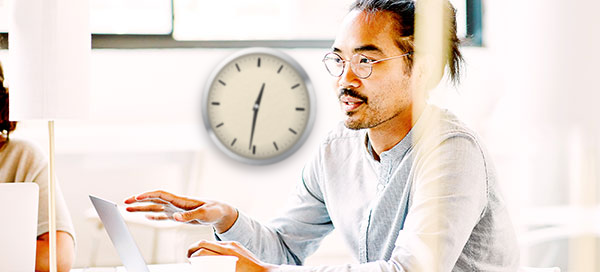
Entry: 12:31
